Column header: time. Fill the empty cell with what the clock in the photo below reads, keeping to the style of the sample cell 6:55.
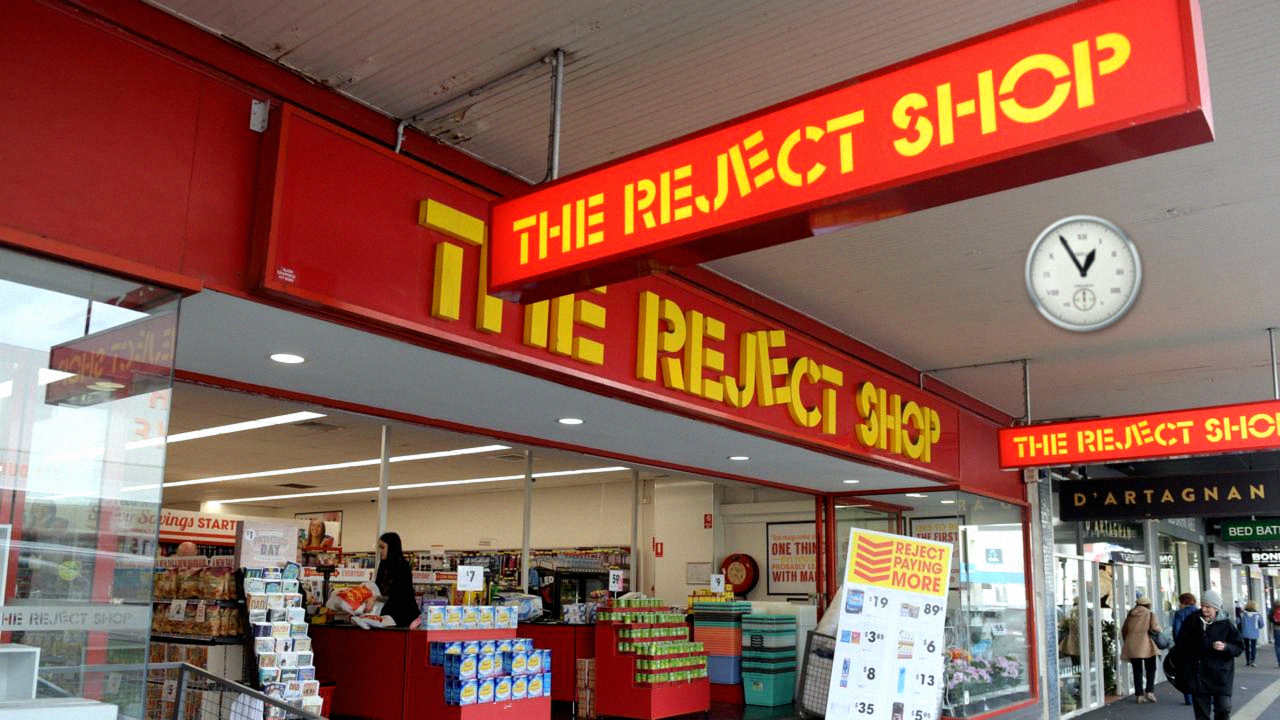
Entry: 12:55
